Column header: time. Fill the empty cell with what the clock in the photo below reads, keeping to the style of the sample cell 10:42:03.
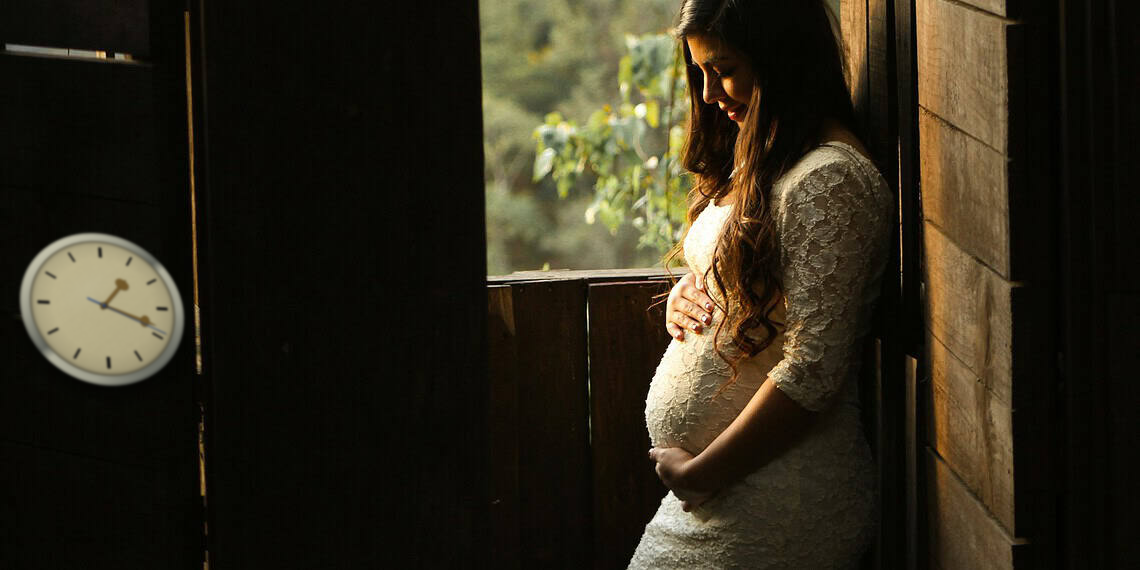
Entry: 1:18:19
